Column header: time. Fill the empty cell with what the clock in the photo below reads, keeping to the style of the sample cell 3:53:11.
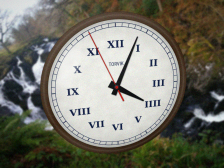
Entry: 4:03:56
